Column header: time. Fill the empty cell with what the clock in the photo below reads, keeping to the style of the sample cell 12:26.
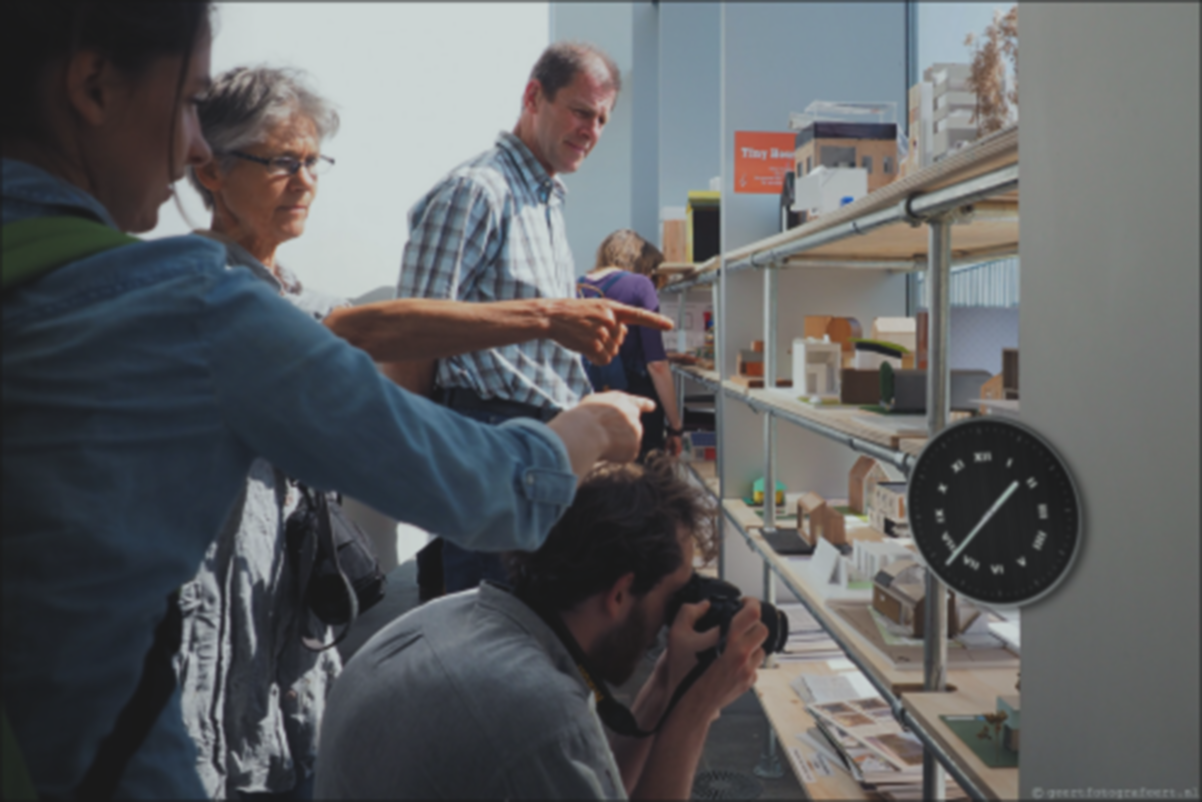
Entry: 1:38
